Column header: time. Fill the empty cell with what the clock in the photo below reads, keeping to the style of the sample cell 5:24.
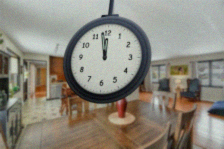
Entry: 11:58
